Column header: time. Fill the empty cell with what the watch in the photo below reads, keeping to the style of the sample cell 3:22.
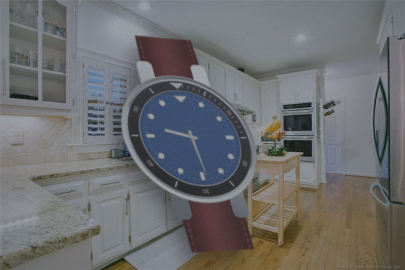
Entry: 9:29
